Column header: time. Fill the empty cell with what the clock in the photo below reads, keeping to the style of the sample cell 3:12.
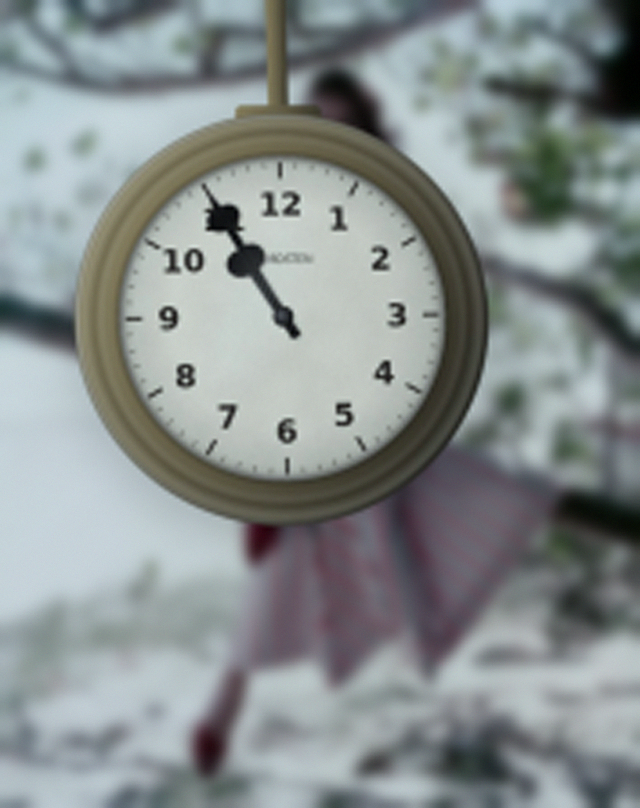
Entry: 10:55
